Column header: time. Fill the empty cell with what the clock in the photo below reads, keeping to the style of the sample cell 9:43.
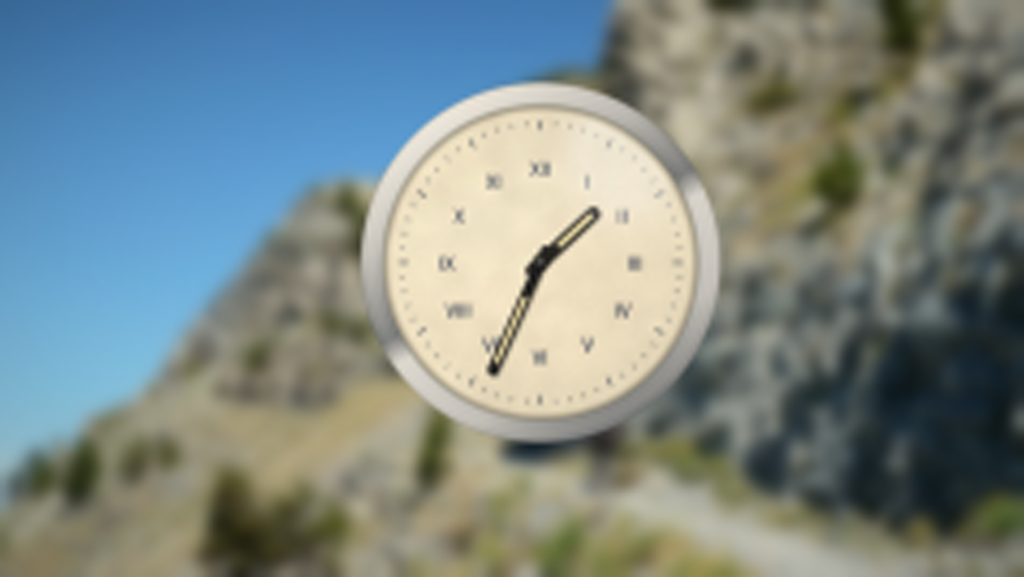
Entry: 1:34
